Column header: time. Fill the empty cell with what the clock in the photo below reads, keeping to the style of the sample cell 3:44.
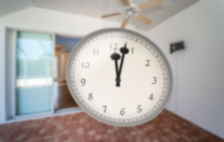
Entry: 12:03
